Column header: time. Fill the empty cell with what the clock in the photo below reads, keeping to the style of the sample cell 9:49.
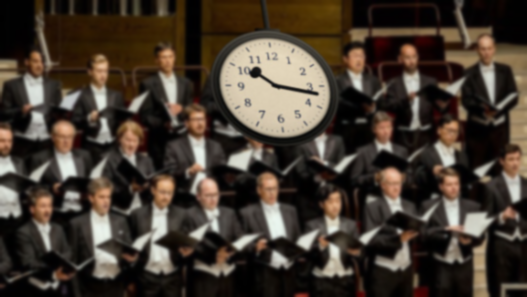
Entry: 10:17
